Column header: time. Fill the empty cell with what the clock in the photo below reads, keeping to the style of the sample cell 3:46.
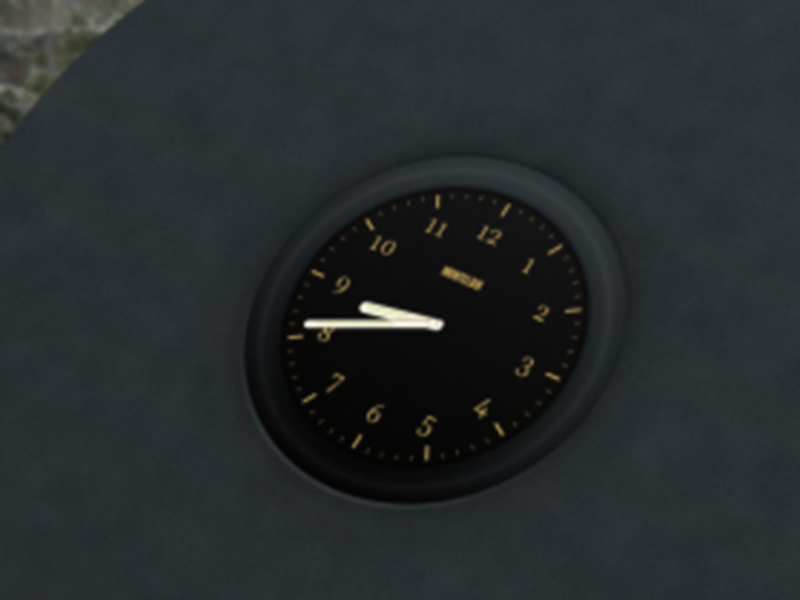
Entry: 8:41
